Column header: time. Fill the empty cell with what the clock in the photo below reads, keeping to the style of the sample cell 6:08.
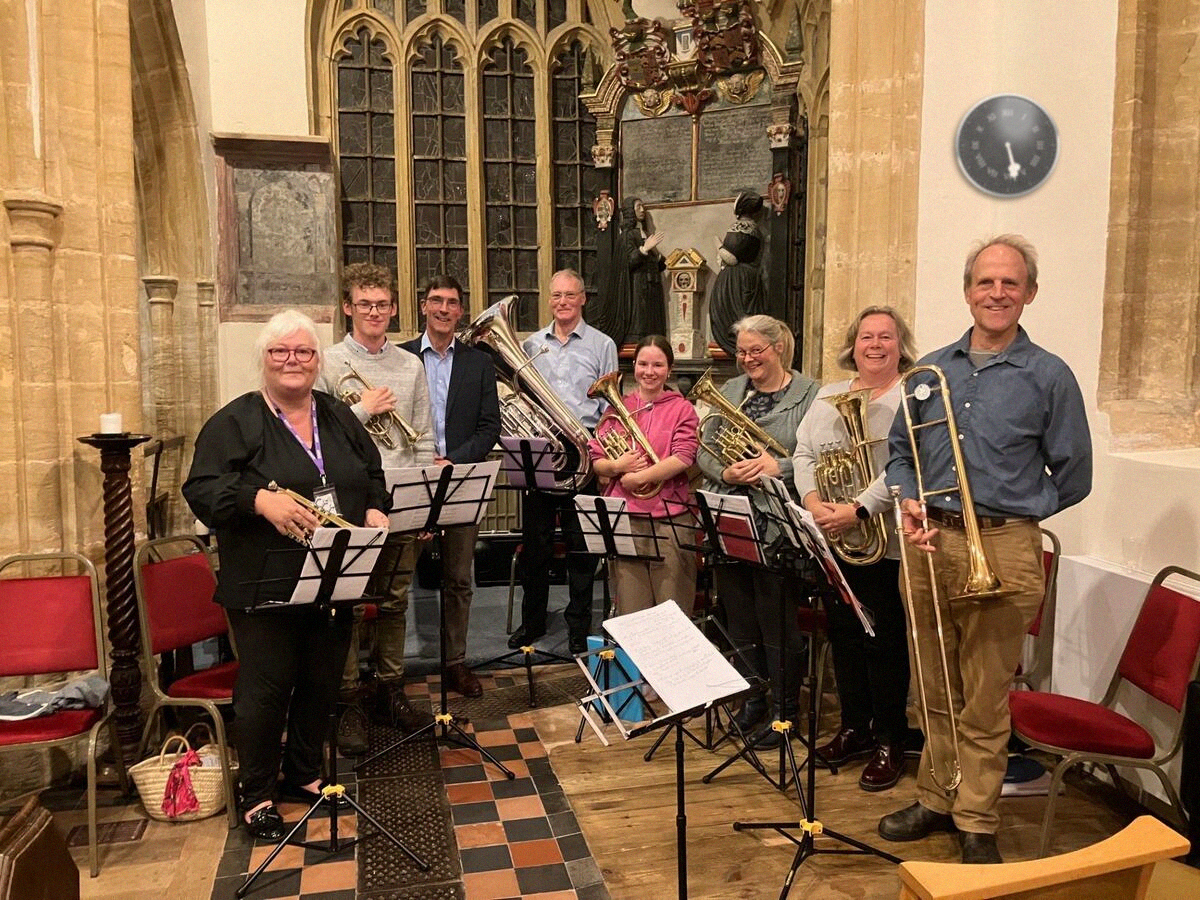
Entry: 5:28
